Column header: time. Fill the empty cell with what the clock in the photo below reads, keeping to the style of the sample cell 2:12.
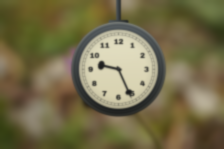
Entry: 9:26
